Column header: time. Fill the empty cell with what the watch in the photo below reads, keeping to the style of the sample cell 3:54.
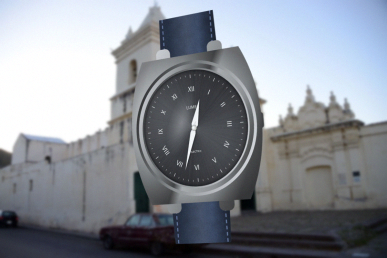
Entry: 12:33
